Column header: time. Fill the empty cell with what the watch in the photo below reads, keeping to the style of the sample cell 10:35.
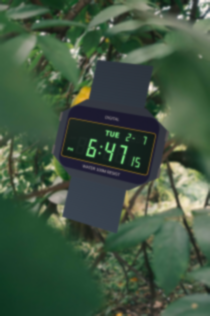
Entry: 6:47
